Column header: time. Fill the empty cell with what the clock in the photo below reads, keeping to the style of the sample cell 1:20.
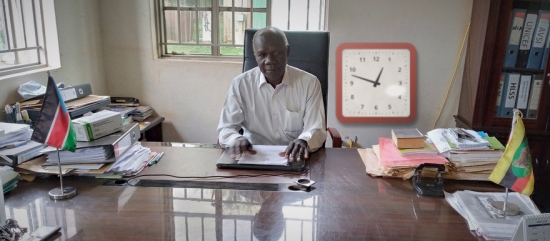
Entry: 12:48
